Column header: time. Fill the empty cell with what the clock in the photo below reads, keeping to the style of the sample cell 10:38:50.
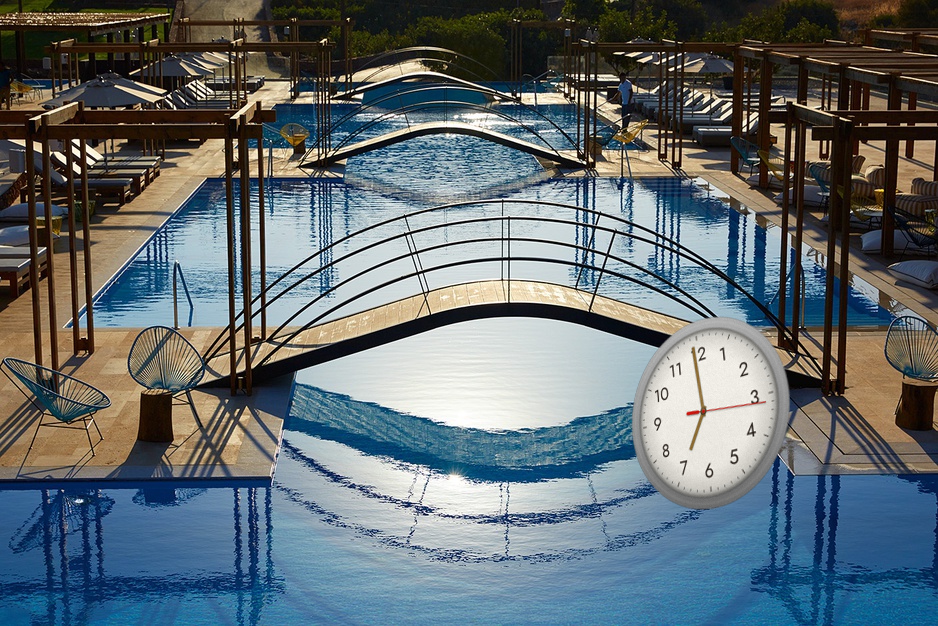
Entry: 6:59:16
